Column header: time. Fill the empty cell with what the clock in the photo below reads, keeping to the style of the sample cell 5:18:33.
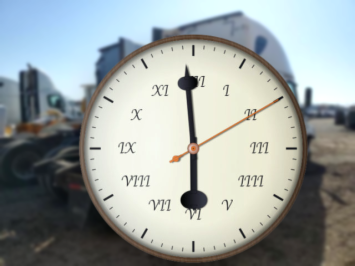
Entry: 5:59:10
